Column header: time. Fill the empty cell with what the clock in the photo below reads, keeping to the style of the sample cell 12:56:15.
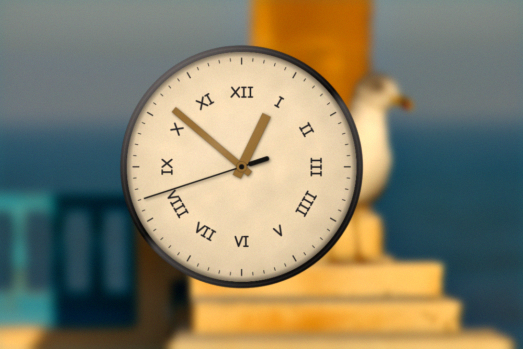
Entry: 12:51:42
